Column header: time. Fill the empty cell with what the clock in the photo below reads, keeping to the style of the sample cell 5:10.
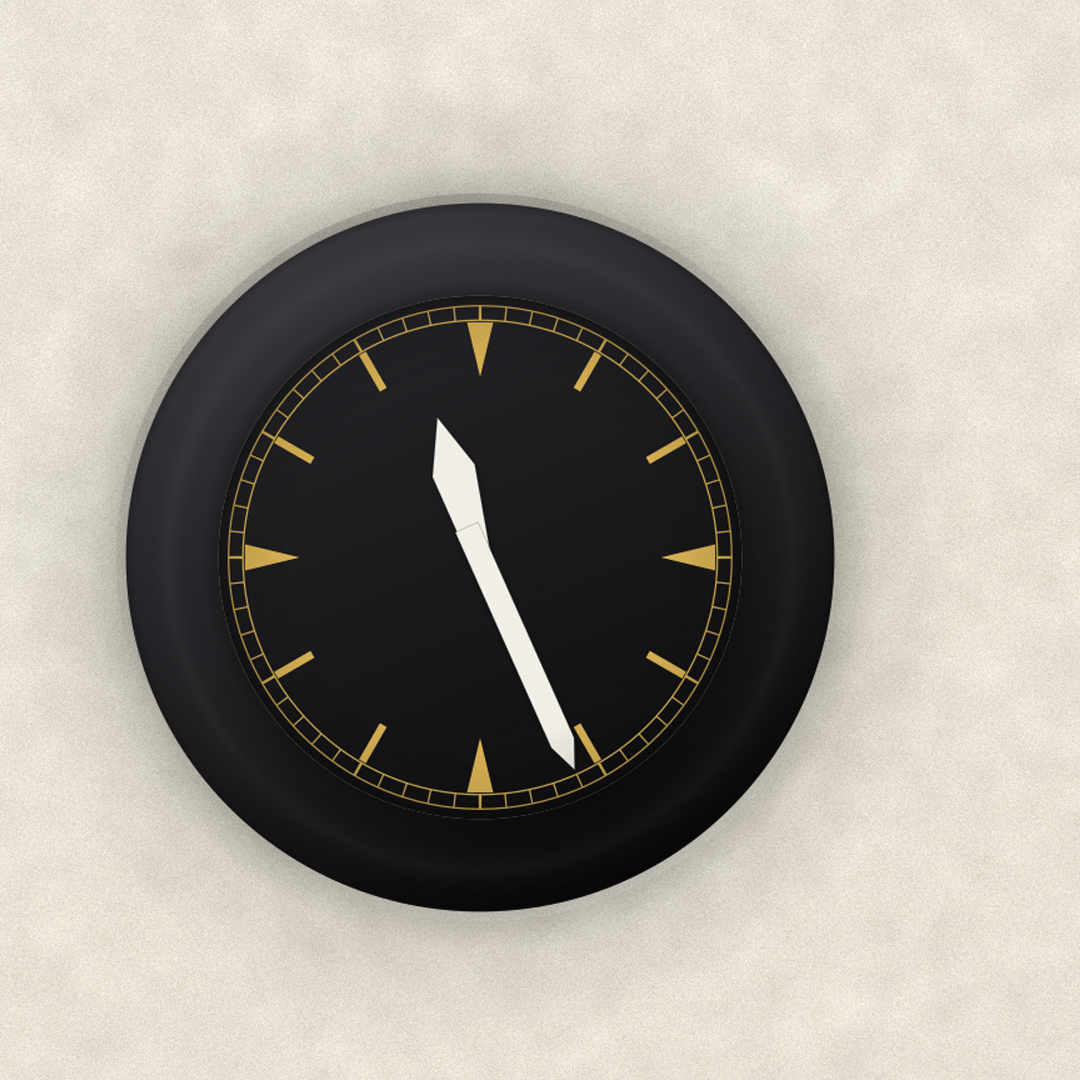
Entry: 11:26
